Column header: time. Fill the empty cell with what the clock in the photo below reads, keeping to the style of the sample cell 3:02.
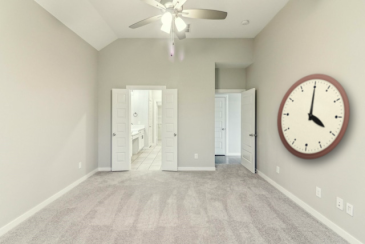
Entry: 4:00
